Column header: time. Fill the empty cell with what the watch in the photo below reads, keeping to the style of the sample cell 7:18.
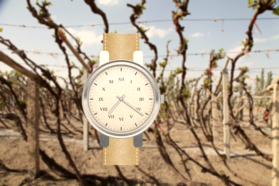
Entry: 7:21
